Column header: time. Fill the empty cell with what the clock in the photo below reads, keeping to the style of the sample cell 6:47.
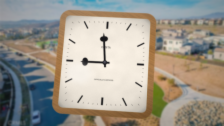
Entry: 8:59
